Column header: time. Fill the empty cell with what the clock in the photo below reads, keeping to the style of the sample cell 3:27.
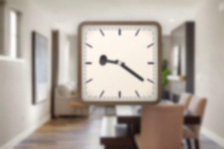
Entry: 9:21
